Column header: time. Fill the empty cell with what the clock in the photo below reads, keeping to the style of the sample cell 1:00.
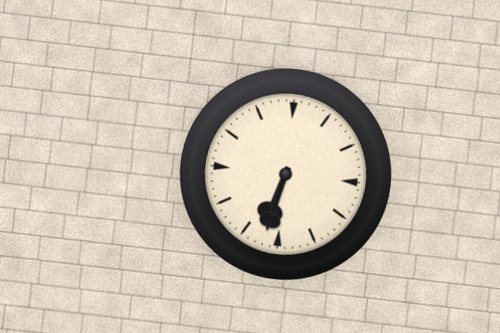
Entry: 6:32
